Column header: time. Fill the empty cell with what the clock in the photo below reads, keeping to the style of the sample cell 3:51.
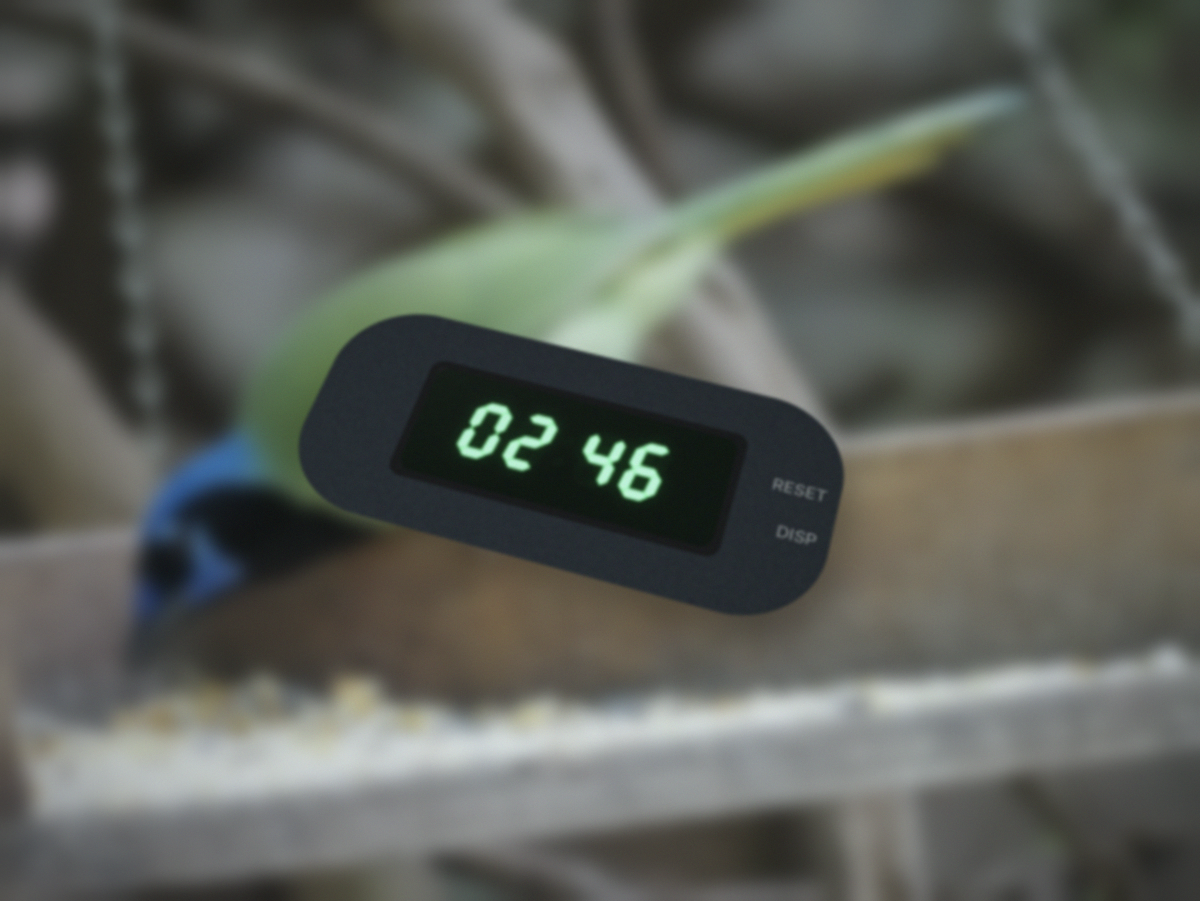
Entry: 2:46
